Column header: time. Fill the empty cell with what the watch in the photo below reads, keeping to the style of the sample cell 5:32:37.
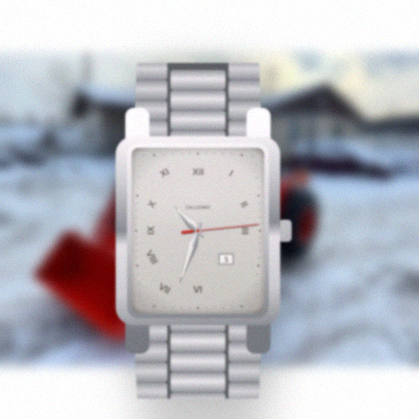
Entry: 10:33:14
